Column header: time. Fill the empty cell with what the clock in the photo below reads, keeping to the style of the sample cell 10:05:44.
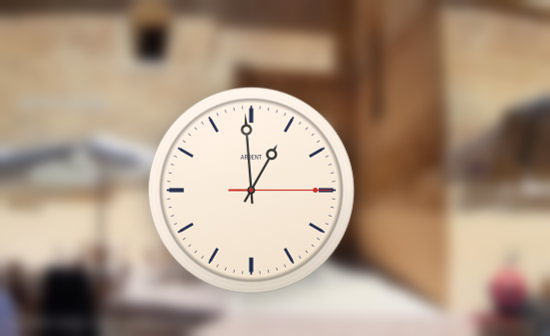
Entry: 12:59:15
